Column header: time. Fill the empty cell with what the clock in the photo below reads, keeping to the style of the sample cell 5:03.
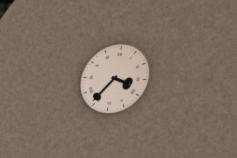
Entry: 3:36
